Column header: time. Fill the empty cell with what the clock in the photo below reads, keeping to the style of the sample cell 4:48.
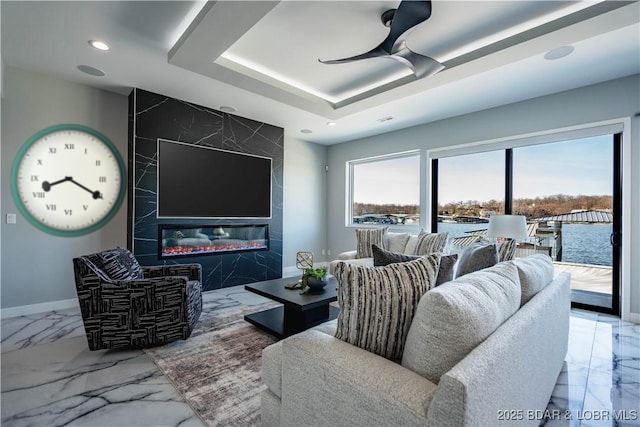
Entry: 8:20
